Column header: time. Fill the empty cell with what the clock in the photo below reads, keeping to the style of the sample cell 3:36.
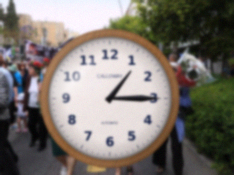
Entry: 1:15
